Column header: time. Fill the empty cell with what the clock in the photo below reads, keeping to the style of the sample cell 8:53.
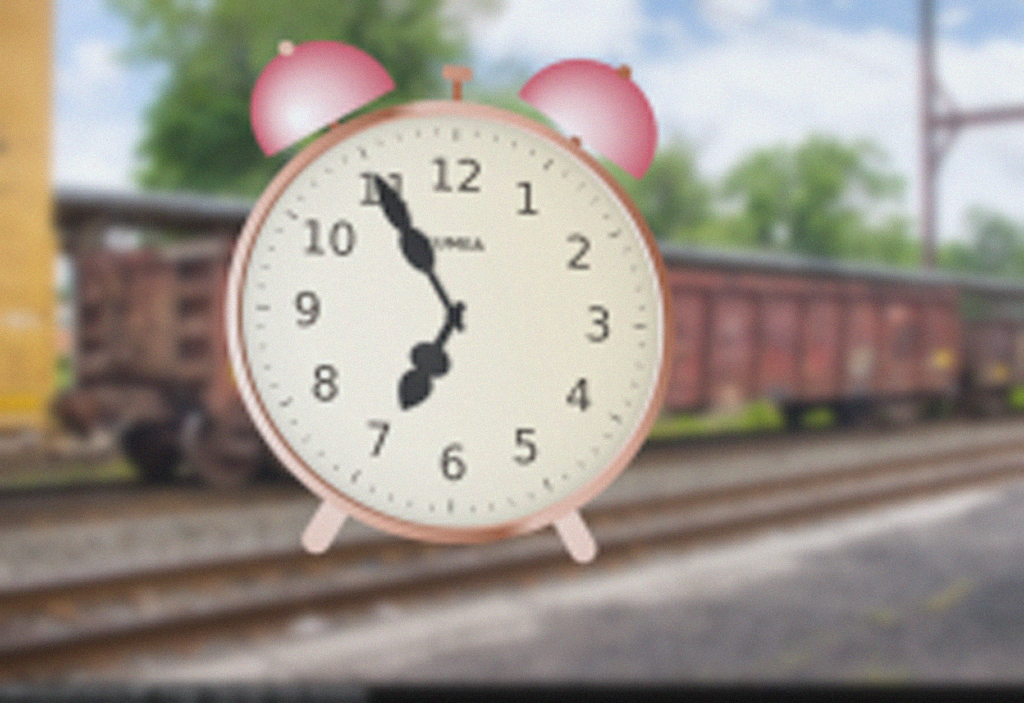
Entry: 6:55
